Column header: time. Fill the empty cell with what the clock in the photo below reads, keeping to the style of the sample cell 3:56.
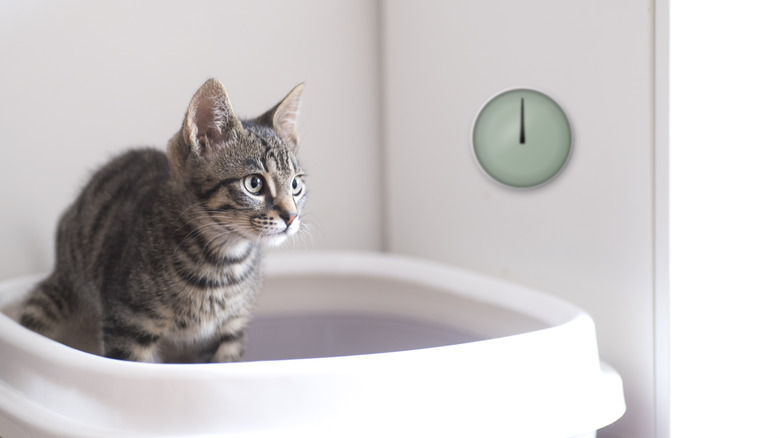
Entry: 12:00
